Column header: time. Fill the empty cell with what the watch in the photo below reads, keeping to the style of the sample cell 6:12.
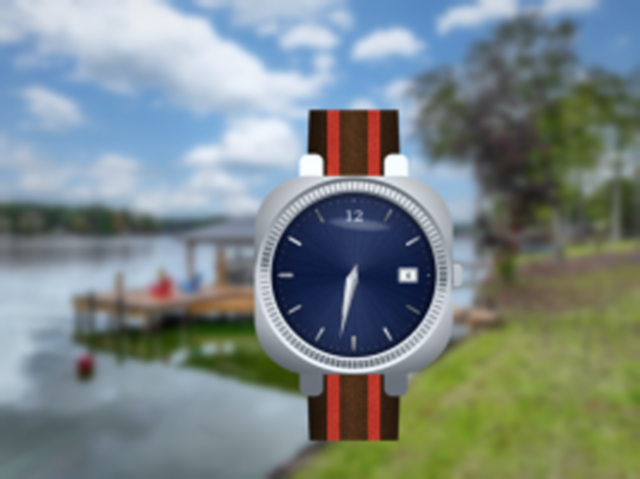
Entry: 6:32
